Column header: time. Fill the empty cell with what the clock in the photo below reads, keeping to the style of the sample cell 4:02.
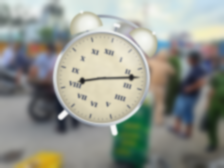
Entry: 8:12
